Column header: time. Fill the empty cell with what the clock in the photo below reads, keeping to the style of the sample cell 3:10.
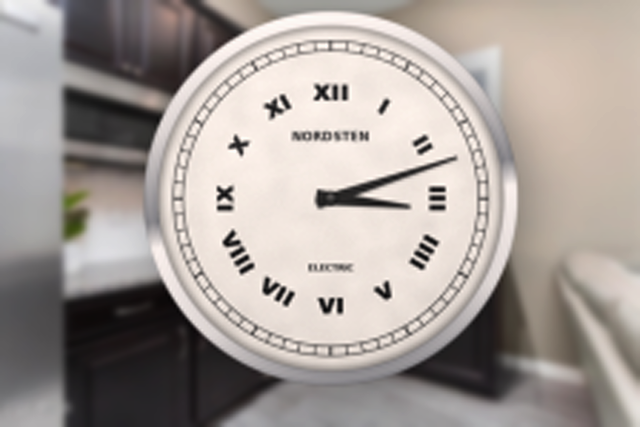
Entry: 3:12
